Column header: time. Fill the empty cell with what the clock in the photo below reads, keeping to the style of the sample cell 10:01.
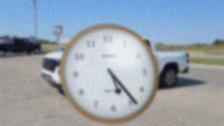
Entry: 5:24
